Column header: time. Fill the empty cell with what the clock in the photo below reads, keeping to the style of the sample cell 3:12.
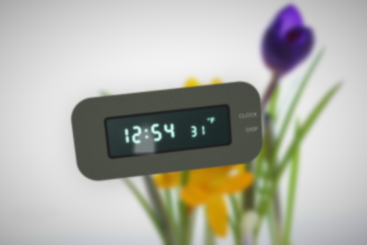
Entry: 12:54
